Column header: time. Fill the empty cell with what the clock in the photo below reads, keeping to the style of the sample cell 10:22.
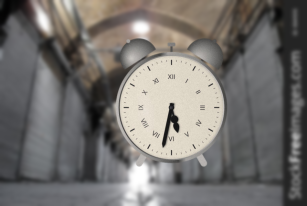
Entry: 5:32
